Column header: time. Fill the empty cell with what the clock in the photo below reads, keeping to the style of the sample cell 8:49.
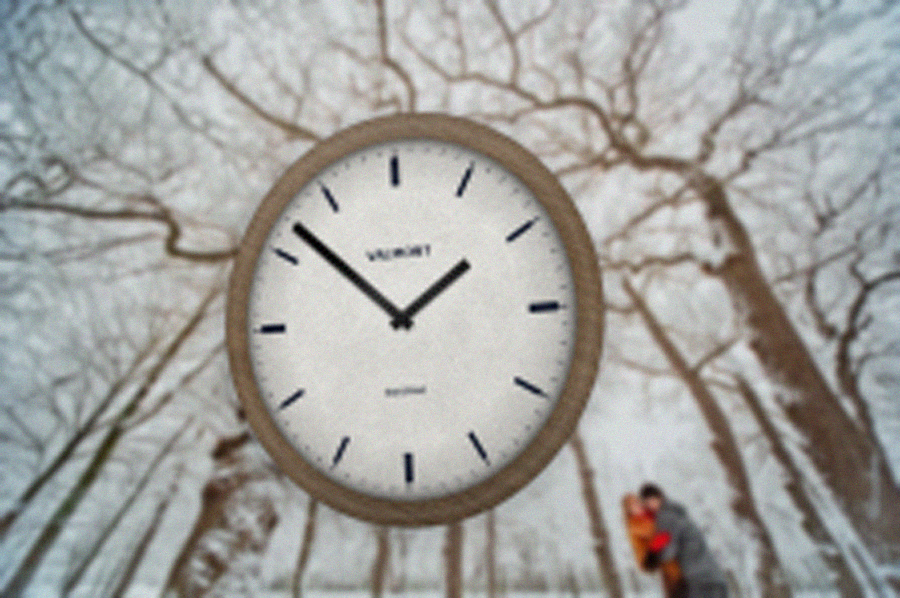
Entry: 1:52
